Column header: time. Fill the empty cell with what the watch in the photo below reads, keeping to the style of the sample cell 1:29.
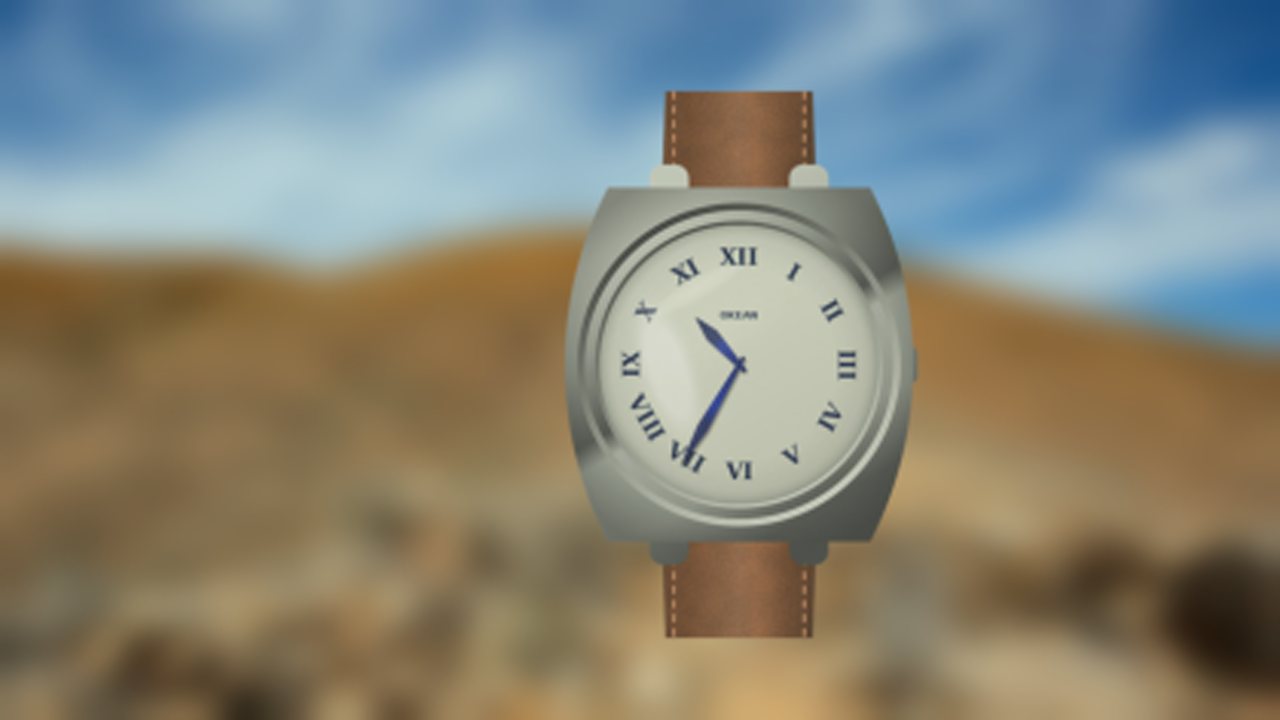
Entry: 10:35
